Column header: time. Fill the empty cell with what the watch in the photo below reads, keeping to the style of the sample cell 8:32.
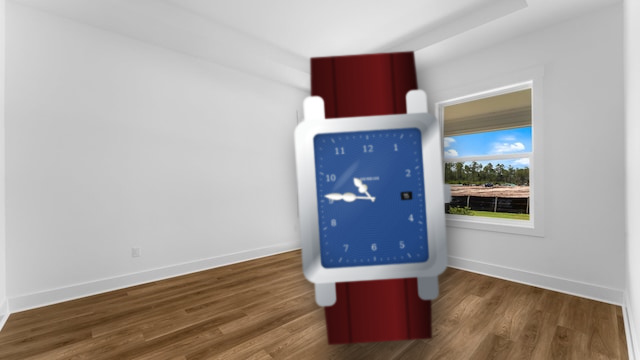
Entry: 10:46
